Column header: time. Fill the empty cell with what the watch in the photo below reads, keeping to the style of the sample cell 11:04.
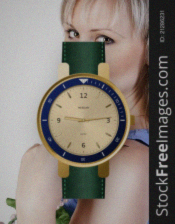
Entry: 9:14
